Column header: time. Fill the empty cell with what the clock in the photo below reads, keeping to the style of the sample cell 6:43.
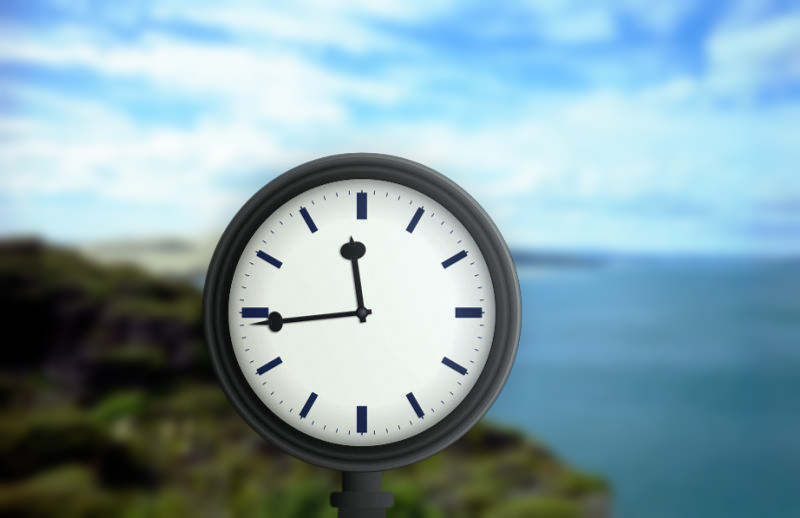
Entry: 11:44
